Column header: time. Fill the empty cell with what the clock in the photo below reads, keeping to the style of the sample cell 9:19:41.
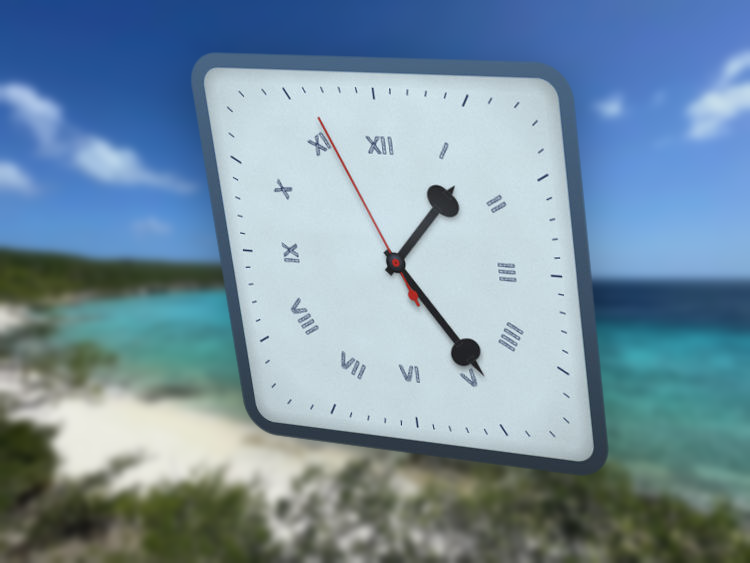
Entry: 1:23:56
